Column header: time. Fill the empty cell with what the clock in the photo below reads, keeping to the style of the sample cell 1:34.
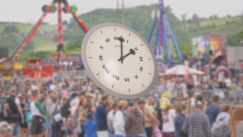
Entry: 2:02
